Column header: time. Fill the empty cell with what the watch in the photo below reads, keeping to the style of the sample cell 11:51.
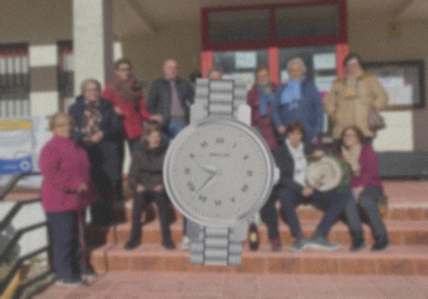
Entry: 9:37
